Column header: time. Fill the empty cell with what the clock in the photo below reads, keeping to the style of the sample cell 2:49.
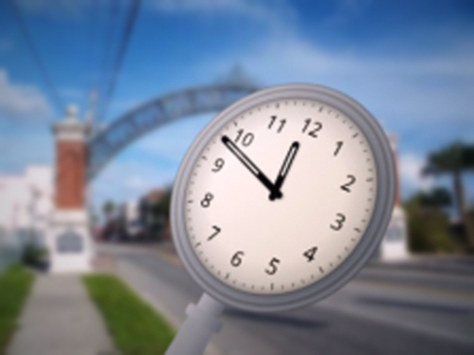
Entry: 11:48
